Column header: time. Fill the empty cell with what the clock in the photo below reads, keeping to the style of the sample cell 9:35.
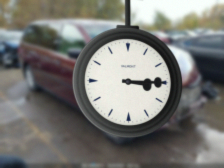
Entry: 3:15
